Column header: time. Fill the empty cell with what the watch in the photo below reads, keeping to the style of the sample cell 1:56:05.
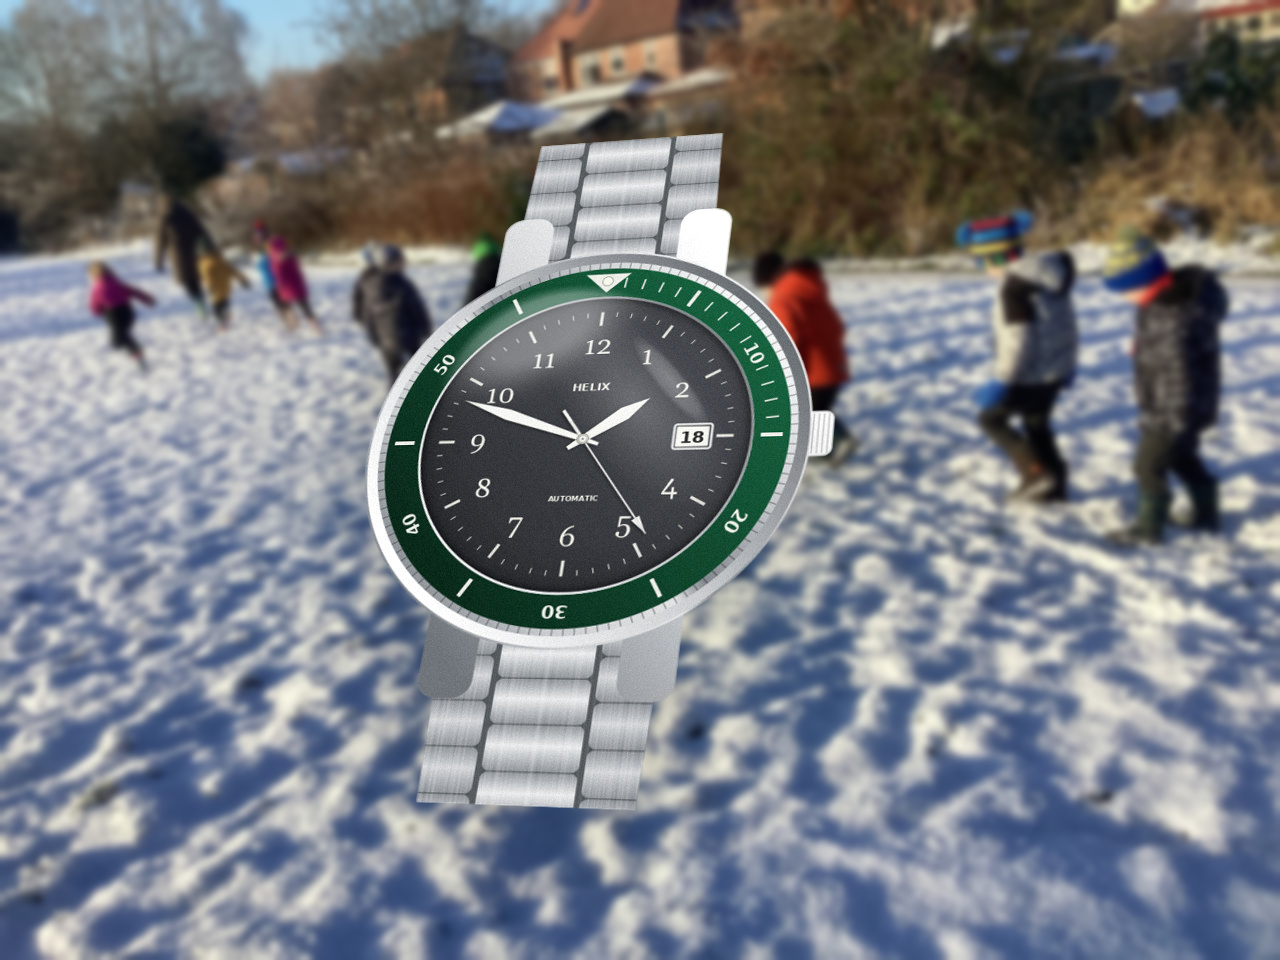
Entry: 1:48:24
